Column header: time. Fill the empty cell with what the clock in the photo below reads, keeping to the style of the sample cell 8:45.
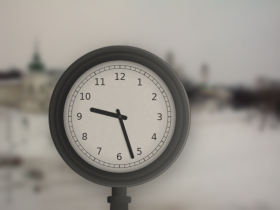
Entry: 9:27
